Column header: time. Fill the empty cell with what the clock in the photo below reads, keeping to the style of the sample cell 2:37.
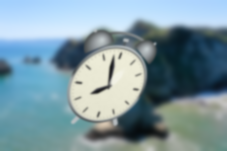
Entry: 7:58
